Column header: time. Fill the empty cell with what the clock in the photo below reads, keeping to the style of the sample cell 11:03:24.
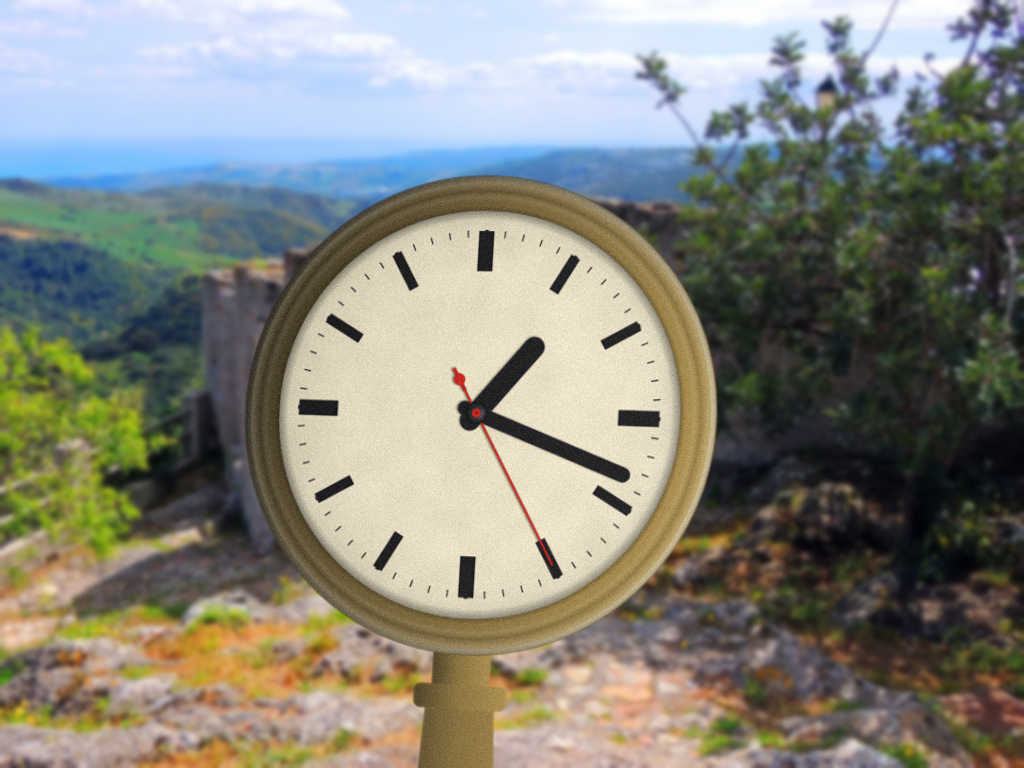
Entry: 1:18:25
